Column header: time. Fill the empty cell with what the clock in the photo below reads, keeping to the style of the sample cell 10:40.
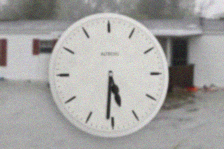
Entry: 5:31
